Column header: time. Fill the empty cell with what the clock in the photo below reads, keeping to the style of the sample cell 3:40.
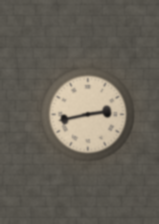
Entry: 2:43
